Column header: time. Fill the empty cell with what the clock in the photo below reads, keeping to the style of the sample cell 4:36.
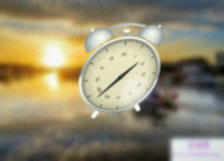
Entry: 1:38
